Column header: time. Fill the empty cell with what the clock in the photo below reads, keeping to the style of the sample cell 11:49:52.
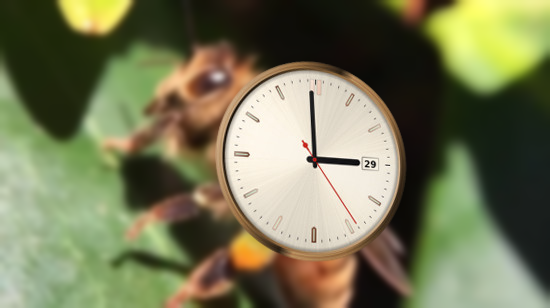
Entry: 2:59:24
